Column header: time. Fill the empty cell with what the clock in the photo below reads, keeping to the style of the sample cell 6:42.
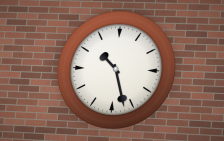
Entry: 10:27
